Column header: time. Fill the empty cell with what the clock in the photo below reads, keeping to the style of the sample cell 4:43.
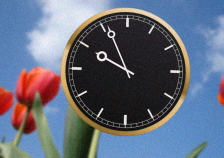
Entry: 9:56
